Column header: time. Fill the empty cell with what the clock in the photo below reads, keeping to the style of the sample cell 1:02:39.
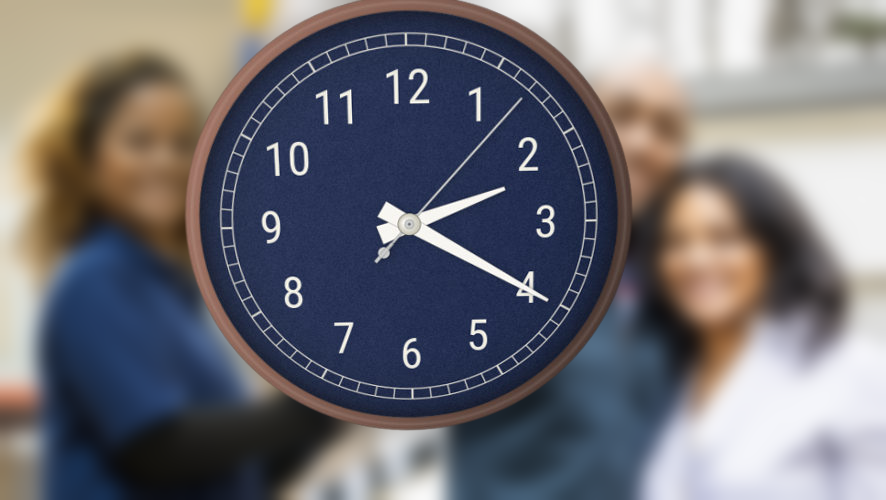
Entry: 2:20:07
